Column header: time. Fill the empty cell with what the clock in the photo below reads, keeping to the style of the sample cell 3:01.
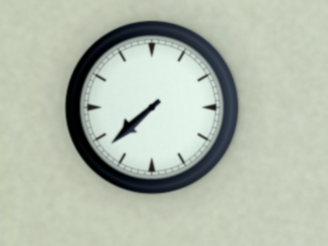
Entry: 7:38
